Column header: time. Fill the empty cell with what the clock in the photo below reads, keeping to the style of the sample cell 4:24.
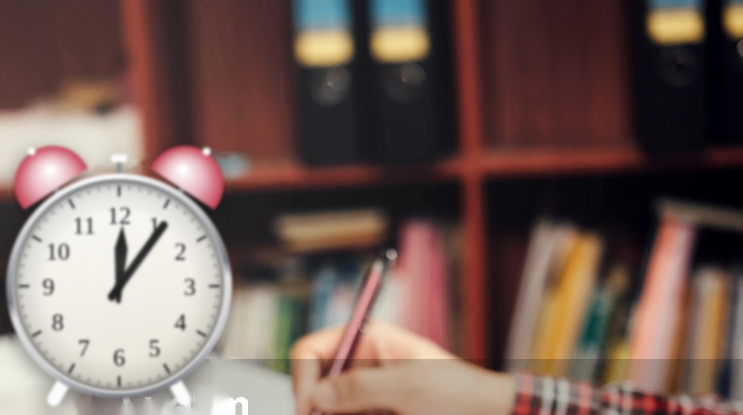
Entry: 12:06
